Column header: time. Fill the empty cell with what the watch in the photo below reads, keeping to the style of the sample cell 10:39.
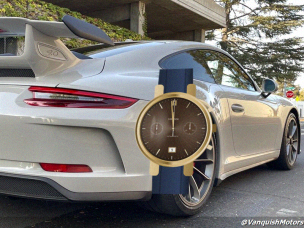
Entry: 11:59
